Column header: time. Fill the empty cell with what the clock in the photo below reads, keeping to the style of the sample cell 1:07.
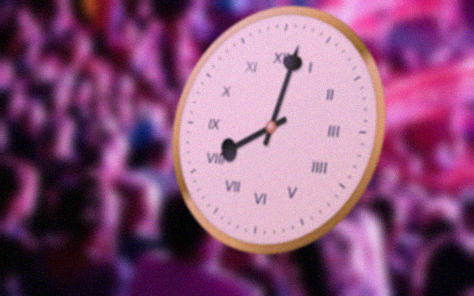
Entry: 8:02
